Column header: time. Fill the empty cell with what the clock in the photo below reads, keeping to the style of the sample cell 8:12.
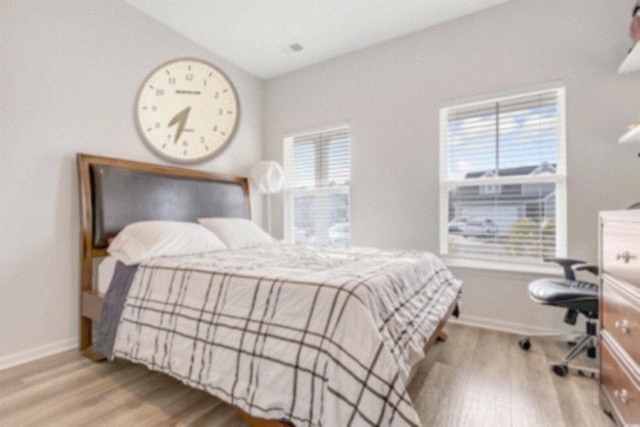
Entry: 7:33
